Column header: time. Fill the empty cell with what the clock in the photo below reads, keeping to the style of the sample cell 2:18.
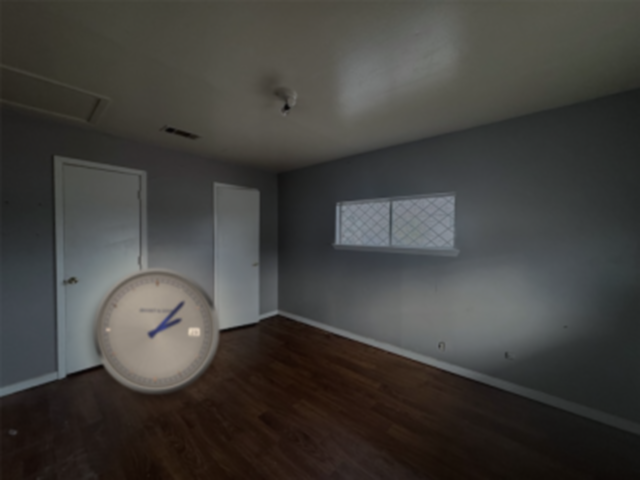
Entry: 2:07
